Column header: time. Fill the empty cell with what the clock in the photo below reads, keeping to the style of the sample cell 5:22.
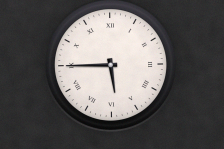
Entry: 5:45
